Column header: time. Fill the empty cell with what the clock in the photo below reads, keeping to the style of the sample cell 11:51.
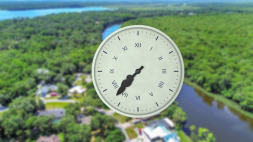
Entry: 7:37
